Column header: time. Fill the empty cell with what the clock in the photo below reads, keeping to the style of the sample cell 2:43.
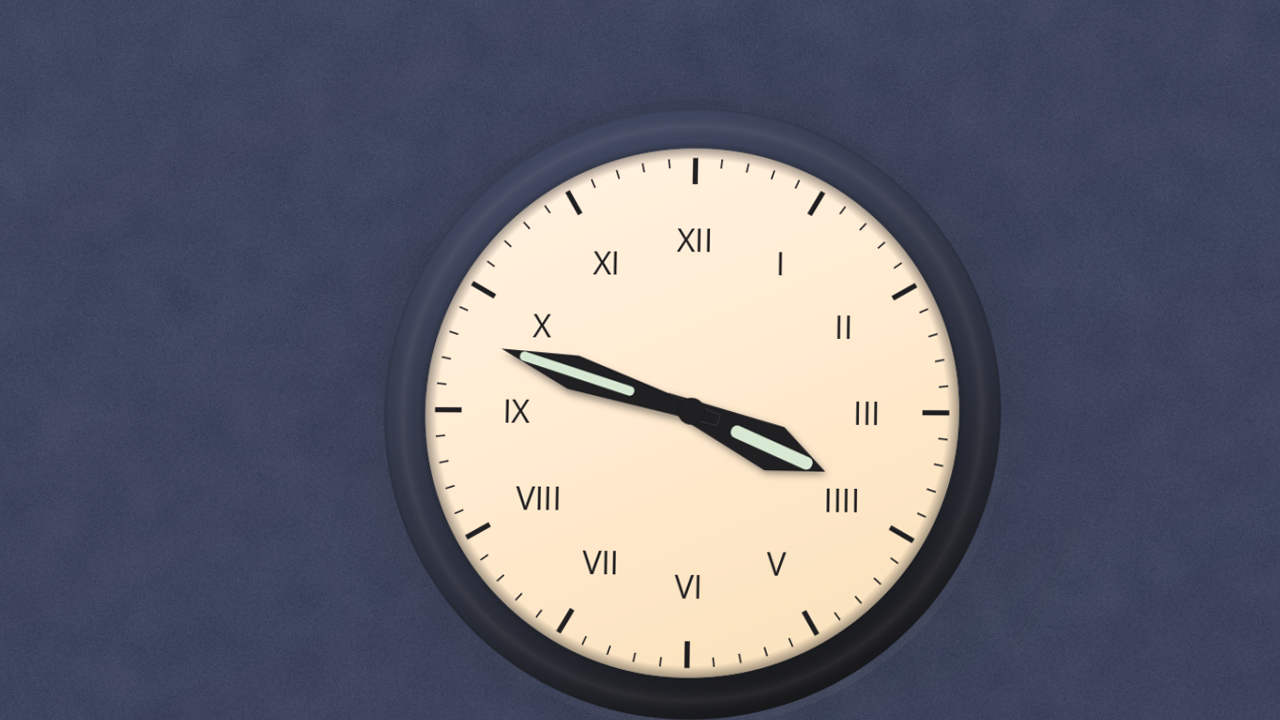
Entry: 3:48
